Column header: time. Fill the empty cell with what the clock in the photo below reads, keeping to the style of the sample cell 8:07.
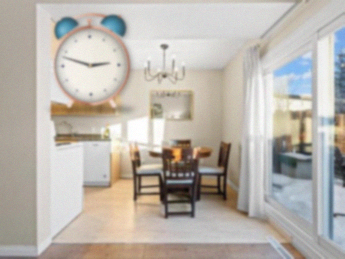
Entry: 2:48
